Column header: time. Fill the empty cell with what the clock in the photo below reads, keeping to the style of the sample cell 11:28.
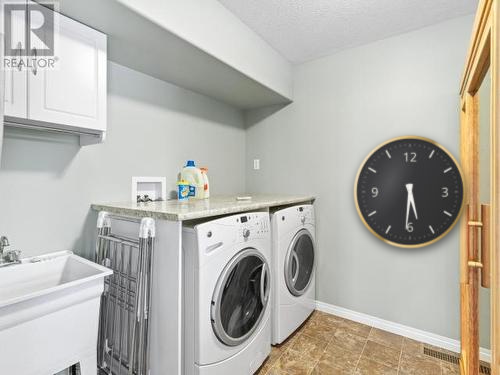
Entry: 5:31
